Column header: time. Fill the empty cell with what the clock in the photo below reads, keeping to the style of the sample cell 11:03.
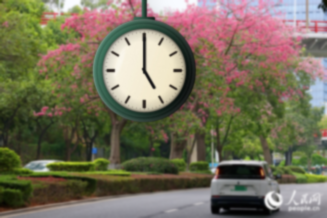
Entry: 5:00
